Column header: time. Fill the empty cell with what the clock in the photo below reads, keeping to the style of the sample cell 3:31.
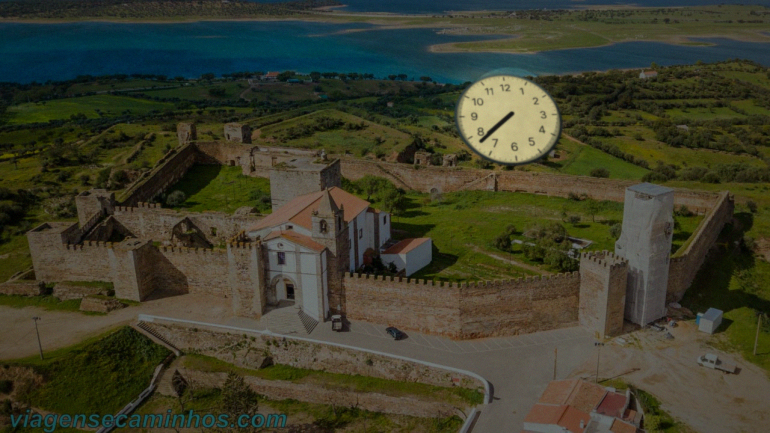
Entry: 7:38
